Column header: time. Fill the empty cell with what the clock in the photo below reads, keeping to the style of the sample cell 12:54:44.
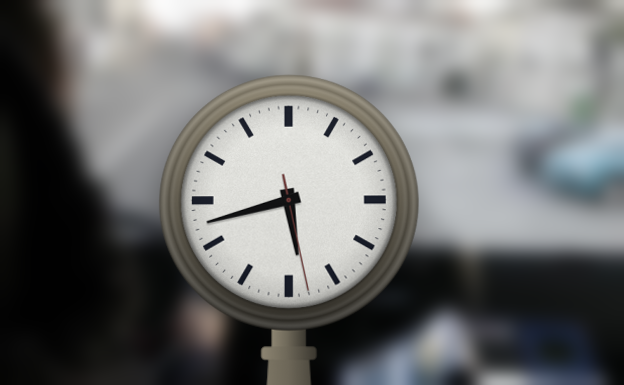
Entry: 5:42:28
